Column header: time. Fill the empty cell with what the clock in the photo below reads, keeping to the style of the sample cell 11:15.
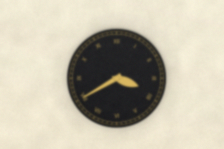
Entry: 3:40
